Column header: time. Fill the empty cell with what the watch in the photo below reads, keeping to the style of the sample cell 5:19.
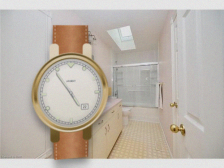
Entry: 4:54
